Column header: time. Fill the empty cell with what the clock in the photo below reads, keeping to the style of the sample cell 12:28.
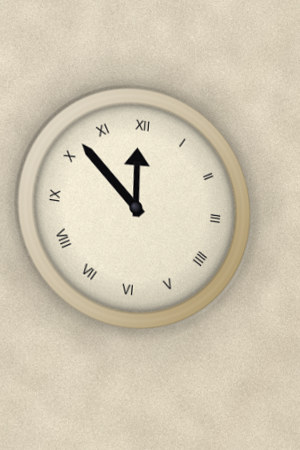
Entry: 11:52
